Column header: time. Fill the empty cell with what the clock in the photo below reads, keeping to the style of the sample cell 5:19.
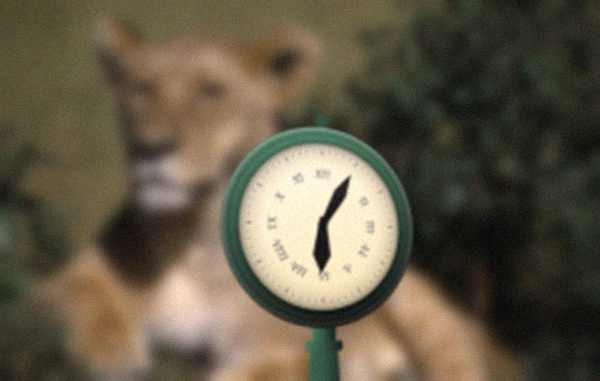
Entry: 6:05
